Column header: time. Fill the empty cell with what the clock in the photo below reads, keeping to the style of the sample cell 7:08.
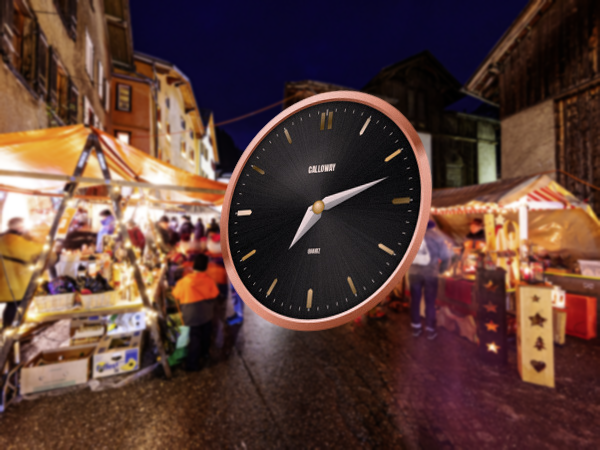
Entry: 7:12
